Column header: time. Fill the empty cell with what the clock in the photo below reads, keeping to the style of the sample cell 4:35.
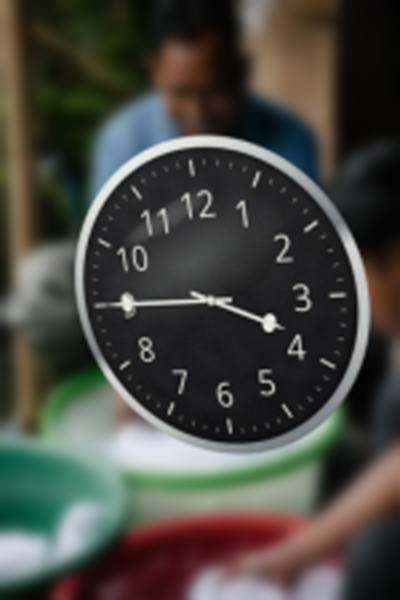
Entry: 3:45
